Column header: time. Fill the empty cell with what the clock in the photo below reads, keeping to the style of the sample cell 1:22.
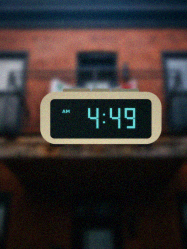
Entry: 4:49
